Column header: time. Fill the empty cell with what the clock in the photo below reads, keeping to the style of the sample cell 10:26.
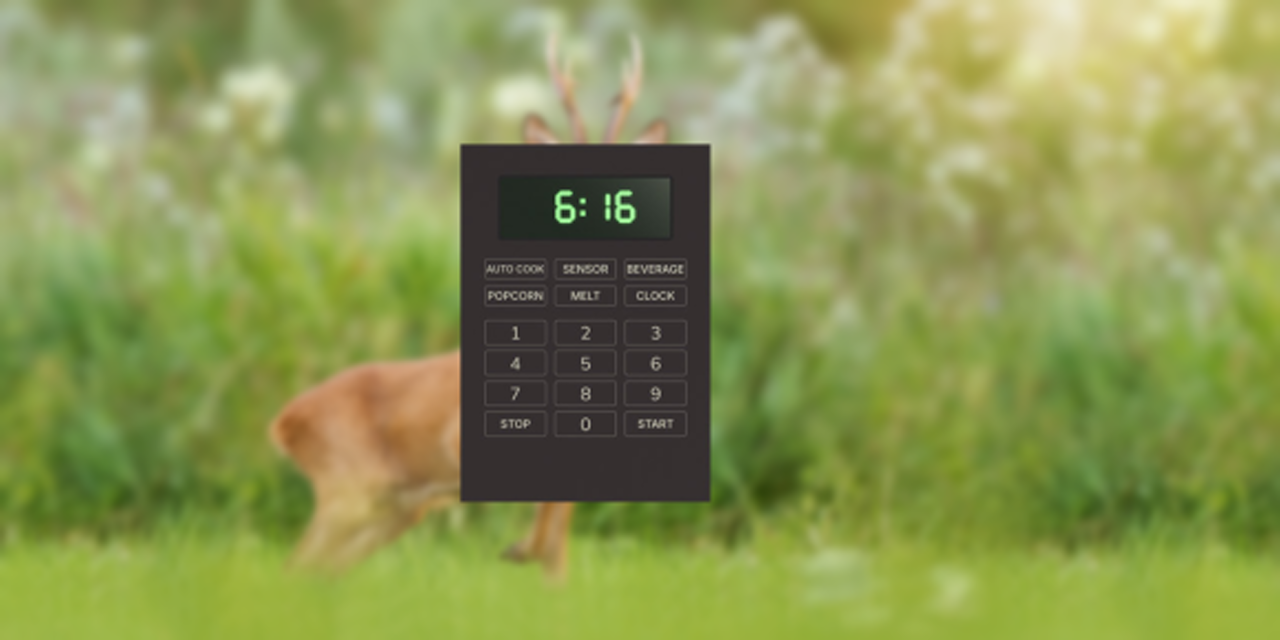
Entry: 6:16
